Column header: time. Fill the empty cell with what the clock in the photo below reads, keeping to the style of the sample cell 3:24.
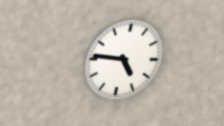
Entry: 4:46
